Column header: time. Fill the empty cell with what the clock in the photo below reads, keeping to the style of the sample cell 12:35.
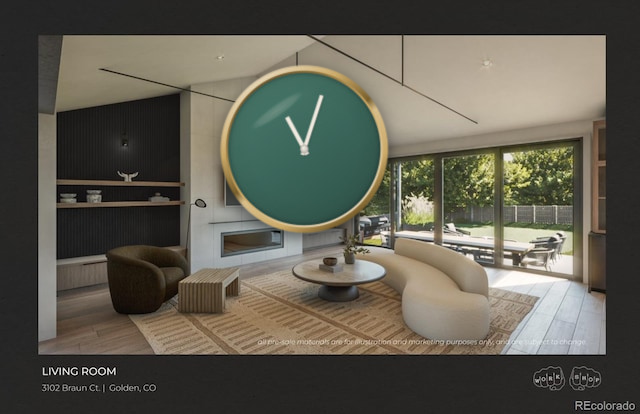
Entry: 11:03
